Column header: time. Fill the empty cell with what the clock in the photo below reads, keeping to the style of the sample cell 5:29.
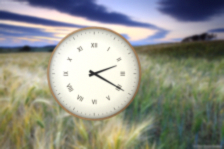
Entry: 2:20
